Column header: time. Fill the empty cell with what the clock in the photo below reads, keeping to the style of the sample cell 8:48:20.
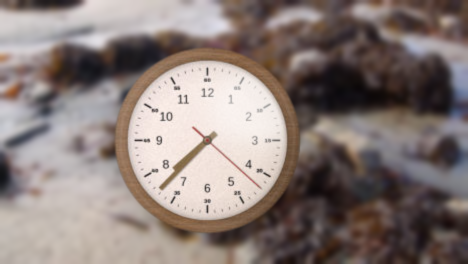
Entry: 7:37:22
